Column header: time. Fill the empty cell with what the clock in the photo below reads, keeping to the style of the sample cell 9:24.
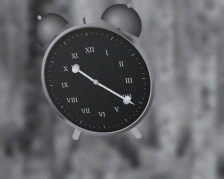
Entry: 10:21
